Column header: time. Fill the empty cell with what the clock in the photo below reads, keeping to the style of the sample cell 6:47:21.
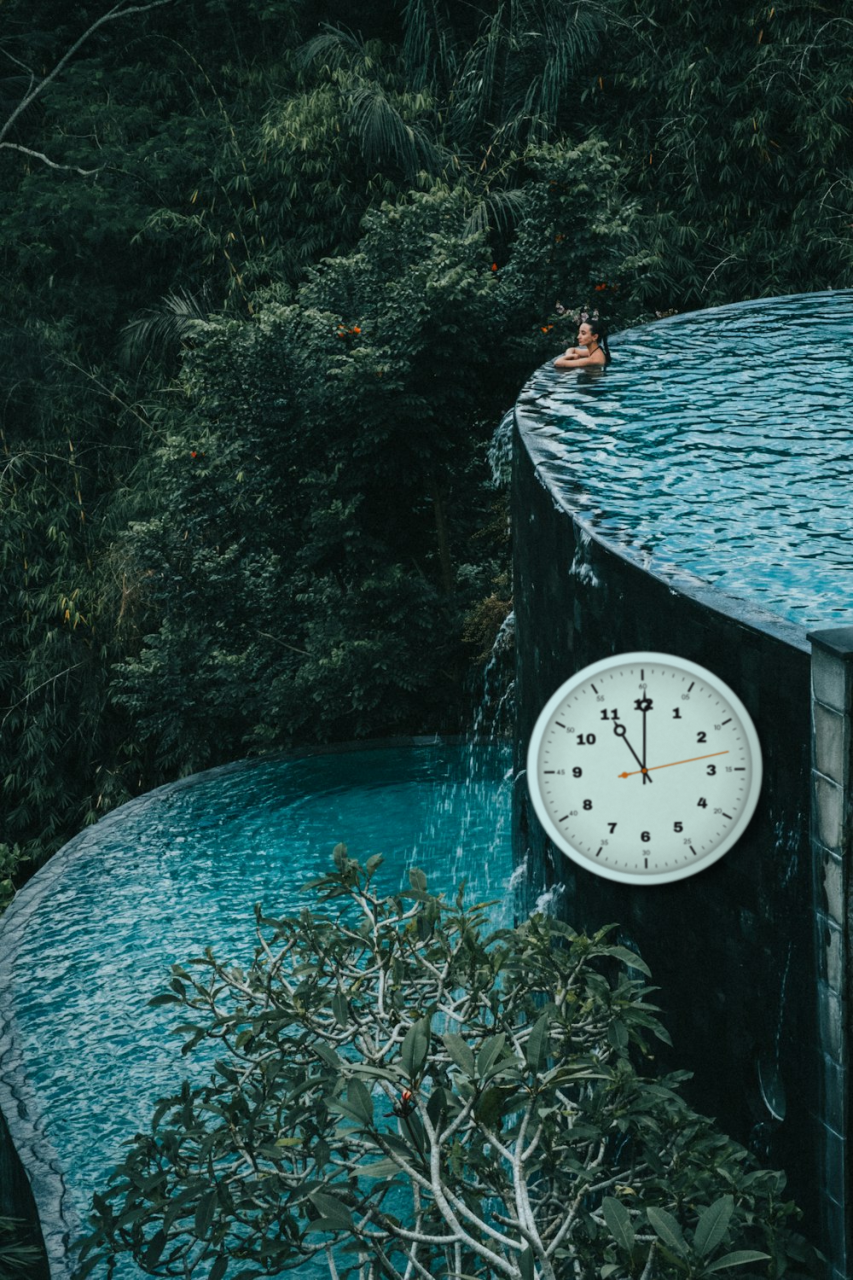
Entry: 11:00:13
